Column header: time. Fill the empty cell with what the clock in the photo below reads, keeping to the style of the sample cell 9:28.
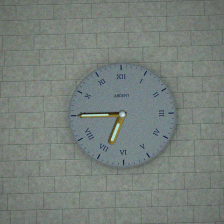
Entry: 6:45
